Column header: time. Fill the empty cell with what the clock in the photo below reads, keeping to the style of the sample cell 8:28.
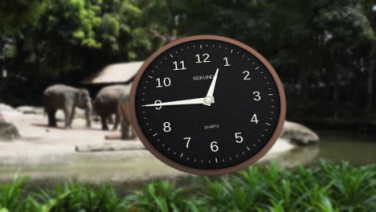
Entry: 12:45
